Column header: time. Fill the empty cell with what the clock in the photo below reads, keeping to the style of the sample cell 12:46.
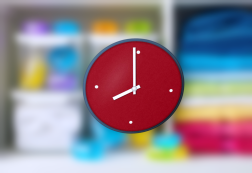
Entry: 7:59
